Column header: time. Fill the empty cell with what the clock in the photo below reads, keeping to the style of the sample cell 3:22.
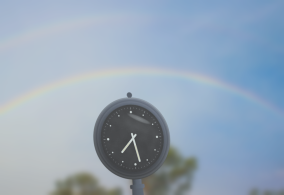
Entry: 7:28
